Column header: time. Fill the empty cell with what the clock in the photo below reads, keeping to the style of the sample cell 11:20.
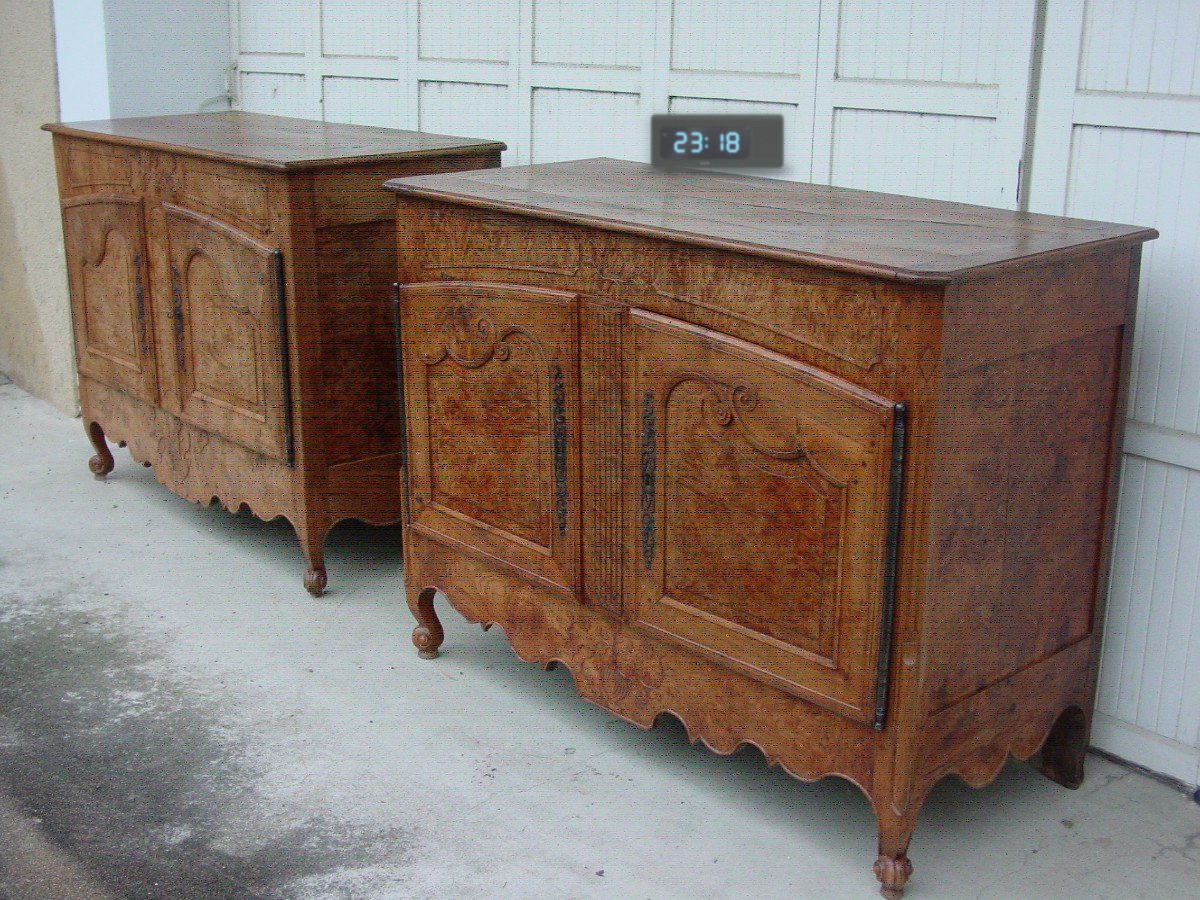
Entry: 23:18
